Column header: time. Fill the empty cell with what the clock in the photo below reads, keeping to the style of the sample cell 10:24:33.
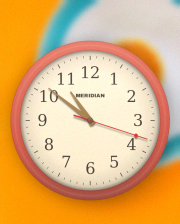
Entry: 10:51:18
